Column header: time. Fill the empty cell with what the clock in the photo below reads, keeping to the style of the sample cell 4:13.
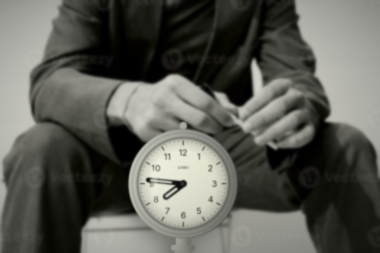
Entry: 7:46
